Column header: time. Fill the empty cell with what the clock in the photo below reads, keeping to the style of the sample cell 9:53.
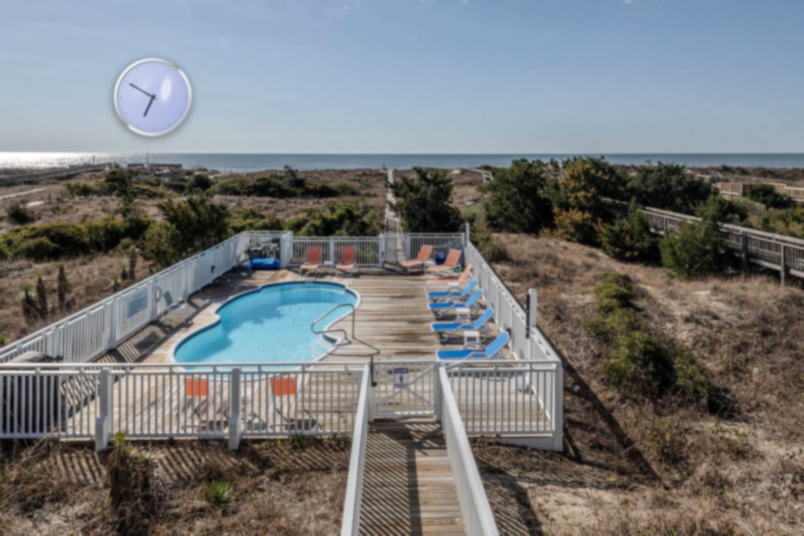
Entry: 6:50
